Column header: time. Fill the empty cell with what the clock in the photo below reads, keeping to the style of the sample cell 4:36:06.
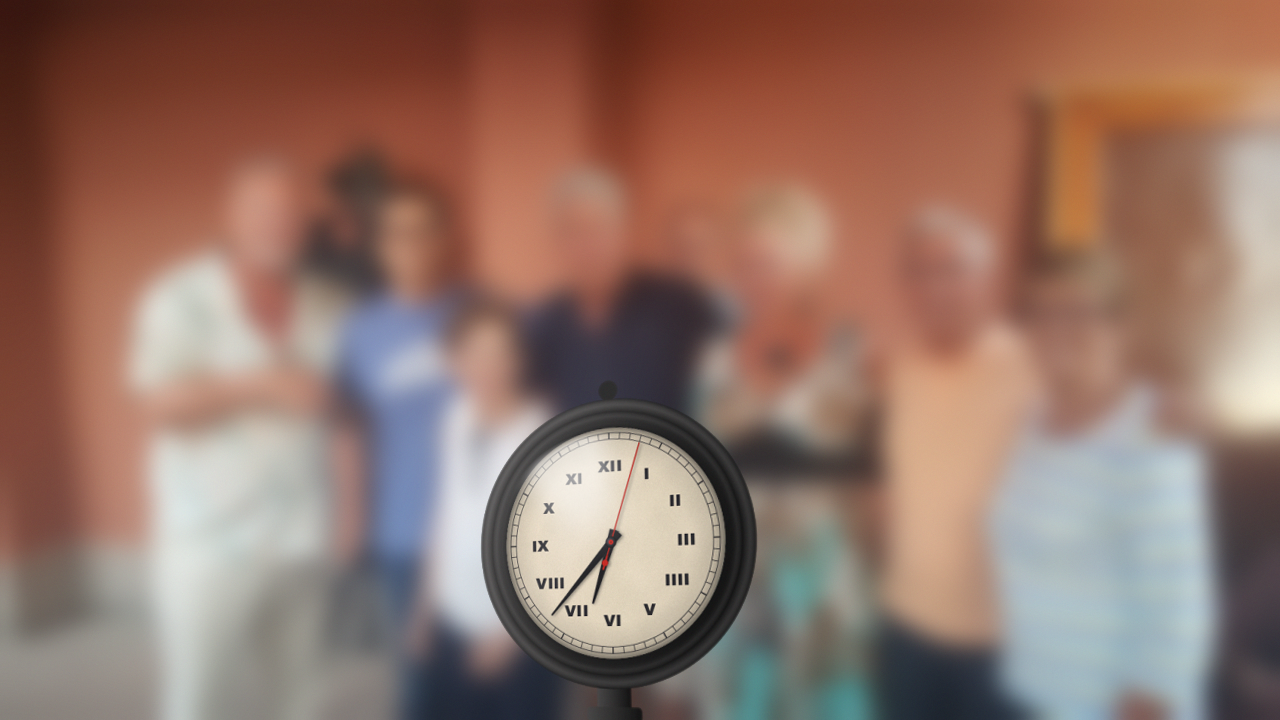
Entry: 6:37:03
